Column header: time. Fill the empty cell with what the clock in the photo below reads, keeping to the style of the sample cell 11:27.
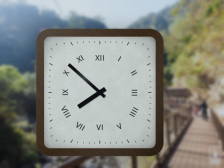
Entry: 7:52
